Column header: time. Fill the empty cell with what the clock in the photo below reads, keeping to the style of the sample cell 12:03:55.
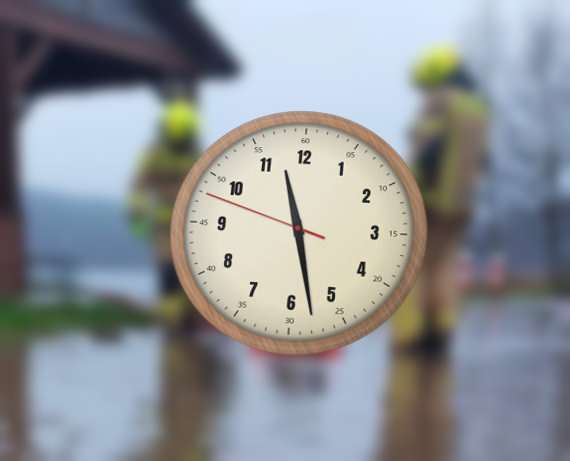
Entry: 11:27:48
